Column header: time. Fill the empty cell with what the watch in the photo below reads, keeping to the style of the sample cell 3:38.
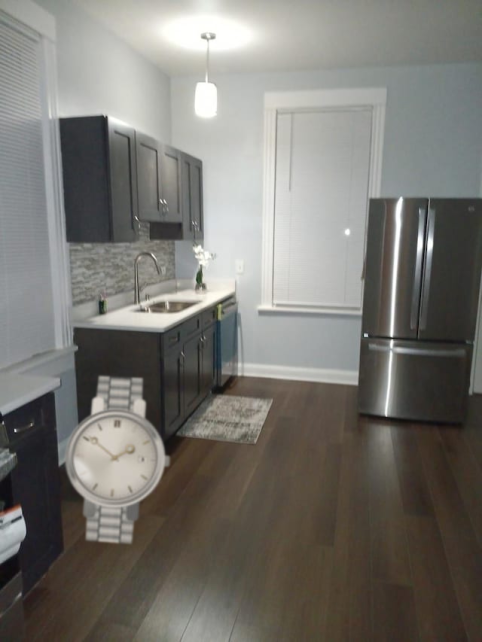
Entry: 1:51
